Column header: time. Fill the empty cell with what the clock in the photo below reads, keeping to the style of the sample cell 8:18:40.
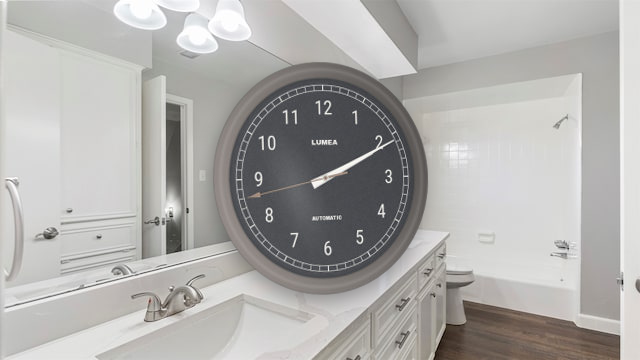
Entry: 2:10:43
